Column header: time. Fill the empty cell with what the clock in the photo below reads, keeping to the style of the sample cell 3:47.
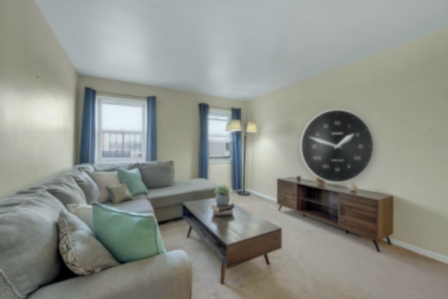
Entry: 1:48
